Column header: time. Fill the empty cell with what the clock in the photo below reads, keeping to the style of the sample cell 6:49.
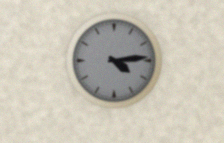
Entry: 4:14
